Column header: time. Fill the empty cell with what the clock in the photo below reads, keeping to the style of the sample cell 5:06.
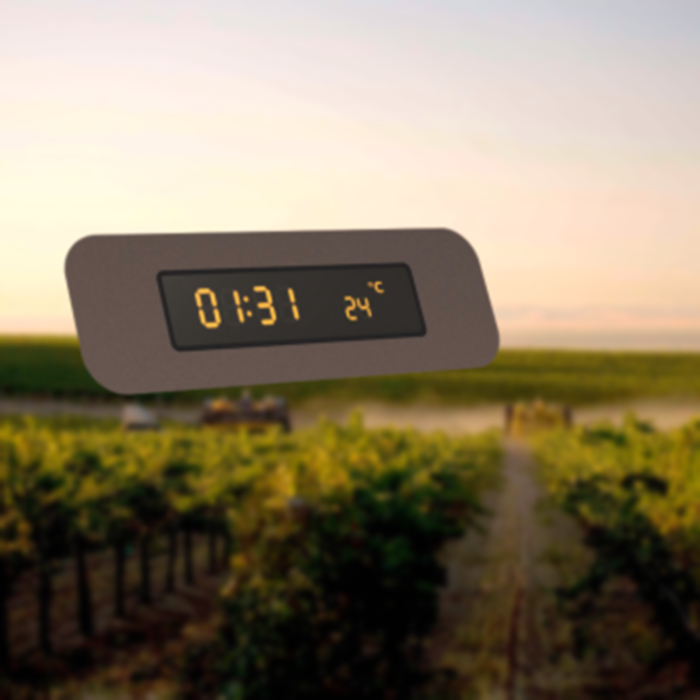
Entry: 1:31
